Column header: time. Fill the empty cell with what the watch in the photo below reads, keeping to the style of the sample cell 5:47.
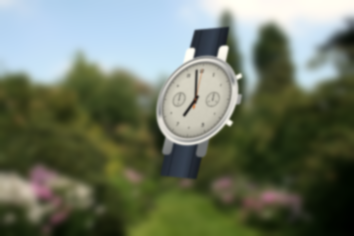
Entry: 6:58
